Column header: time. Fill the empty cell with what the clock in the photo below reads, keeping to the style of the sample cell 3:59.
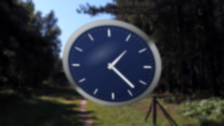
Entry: 1:23
